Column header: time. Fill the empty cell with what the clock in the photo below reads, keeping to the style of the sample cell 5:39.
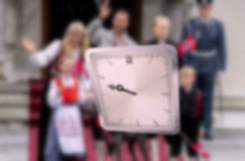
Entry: 9:48
